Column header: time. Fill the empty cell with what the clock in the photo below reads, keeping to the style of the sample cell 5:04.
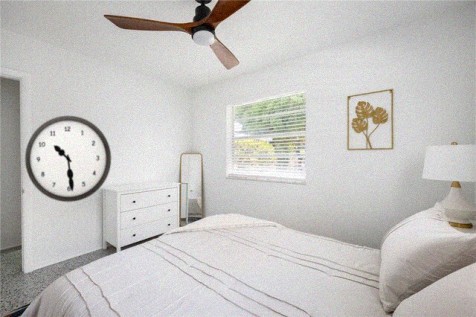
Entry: 10:29
